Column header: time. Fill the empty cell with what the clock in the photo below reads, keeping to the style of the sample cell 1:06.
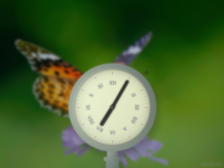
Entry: 7:05
